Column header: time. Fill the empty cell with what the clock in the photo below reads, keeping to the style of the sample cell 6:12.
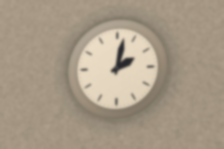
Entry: 2:02
